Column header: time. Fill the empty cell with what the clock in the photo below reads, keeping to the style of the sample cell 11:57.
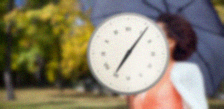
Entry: 7:06
